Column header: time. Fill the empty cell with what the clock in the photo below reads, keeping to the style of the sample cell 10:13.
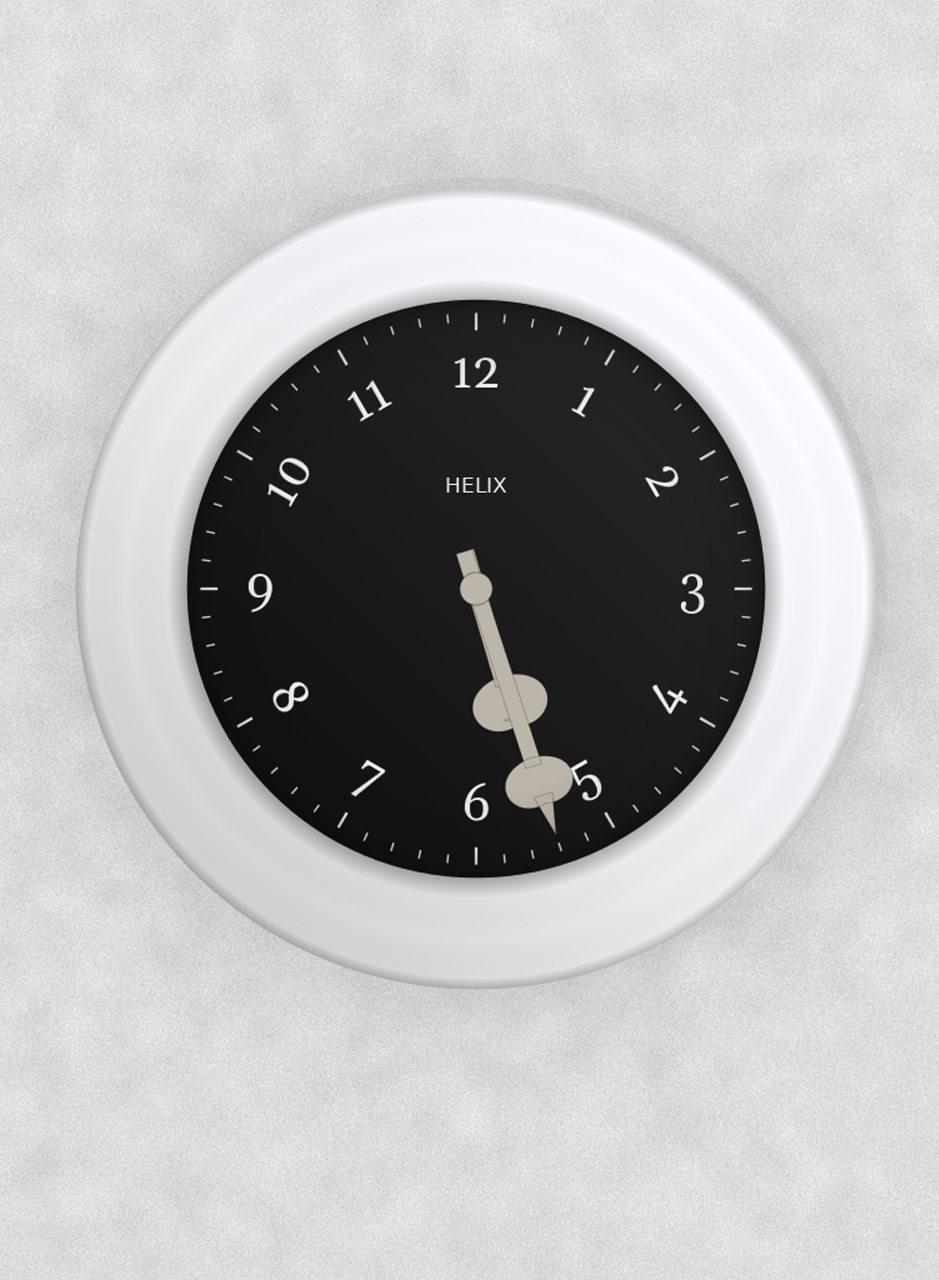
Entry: 5:27
